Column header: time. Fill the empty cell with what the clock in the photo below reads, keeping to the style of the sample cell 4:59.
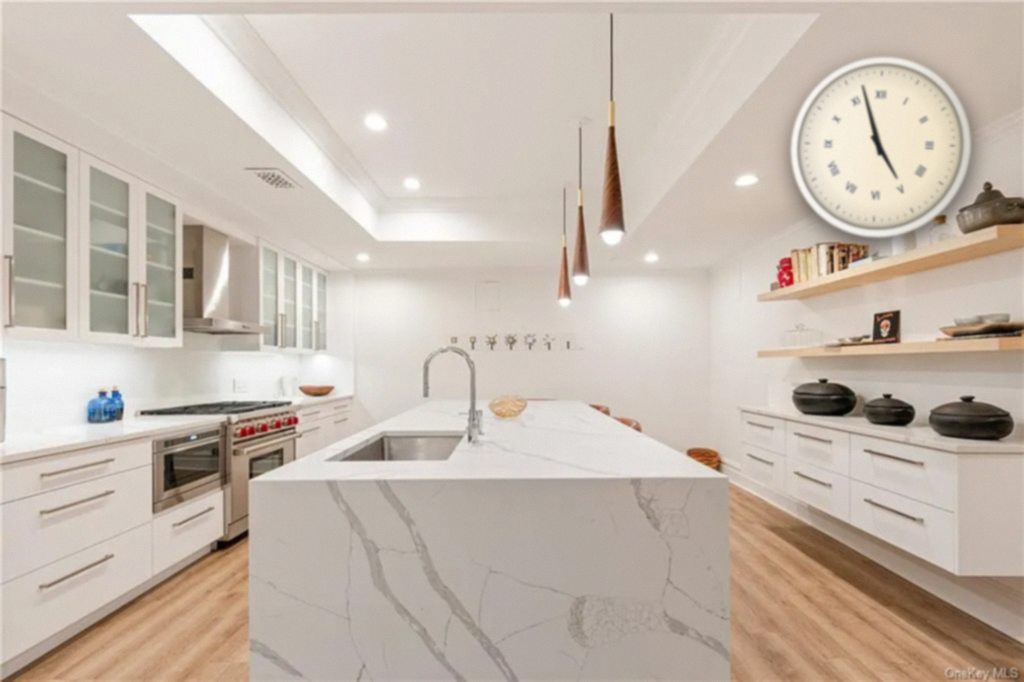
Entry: 4:57
